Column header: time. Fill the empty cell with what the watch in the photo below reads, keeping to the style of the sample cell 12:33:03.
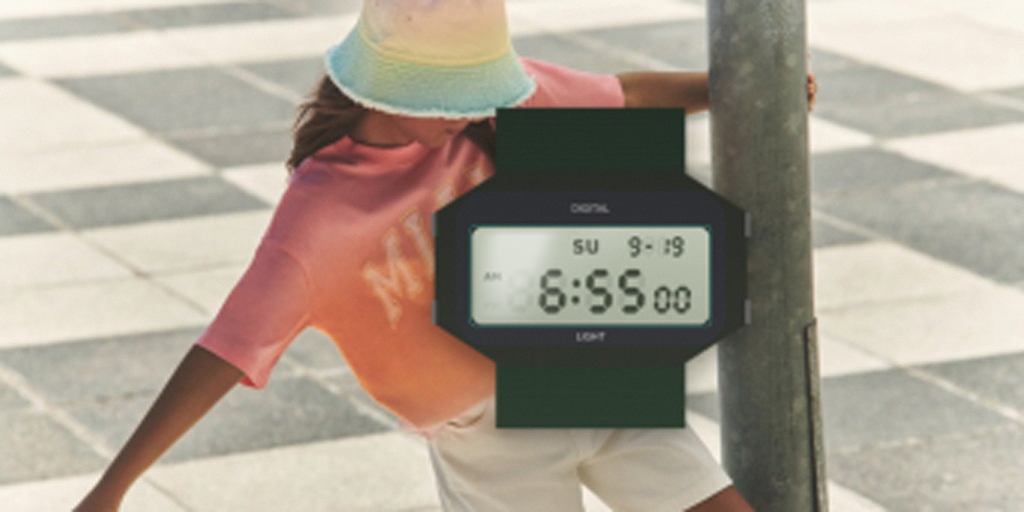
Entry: 6:55:00
